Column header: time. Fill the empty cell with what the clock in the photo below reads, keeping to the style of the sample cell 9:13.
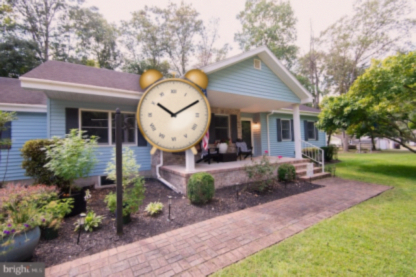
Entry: 10:10
